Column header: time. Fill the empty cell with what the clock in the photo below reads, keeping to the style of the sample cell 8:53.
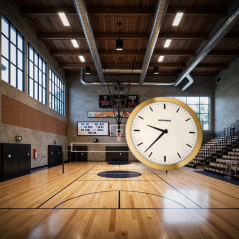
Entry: 9:37
